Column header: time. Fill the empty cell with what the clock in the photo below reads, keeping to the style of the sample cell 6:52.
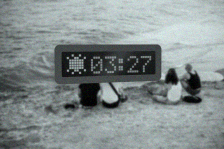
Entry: 3:27
